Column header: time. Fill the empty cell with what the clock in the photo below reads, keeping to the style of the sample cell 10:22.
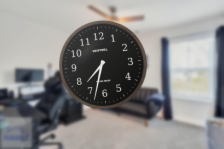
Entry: 7:33
